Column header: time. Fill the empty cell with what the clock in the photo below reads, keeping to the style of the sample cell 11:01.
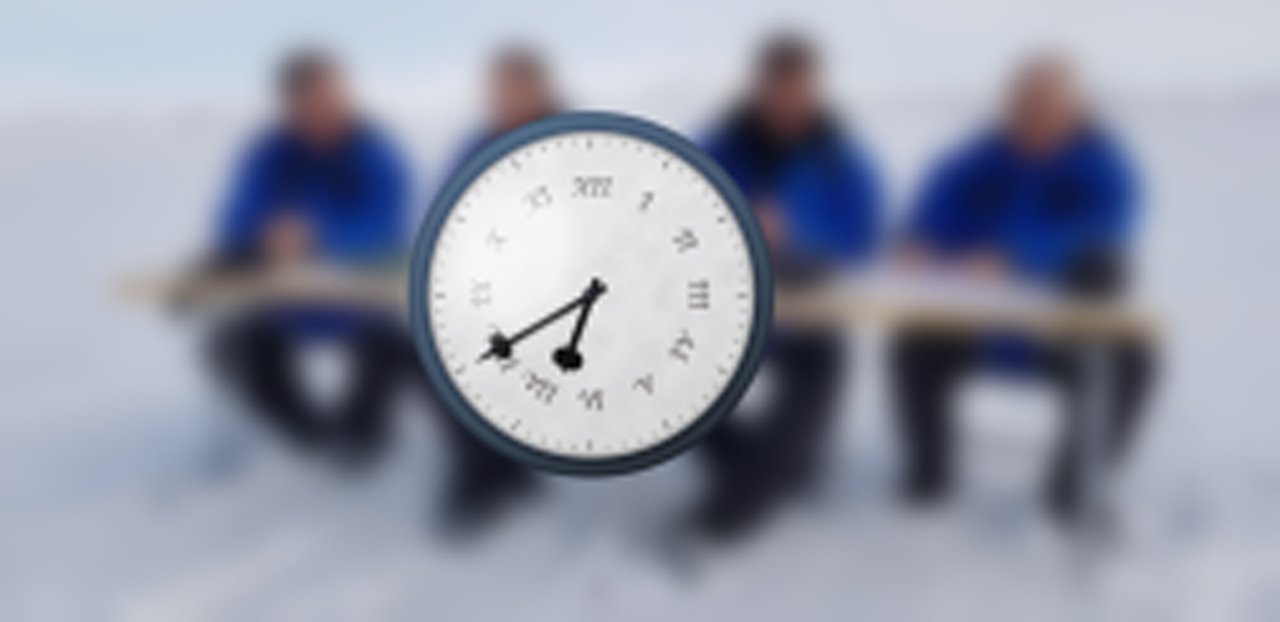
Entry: 6:40
